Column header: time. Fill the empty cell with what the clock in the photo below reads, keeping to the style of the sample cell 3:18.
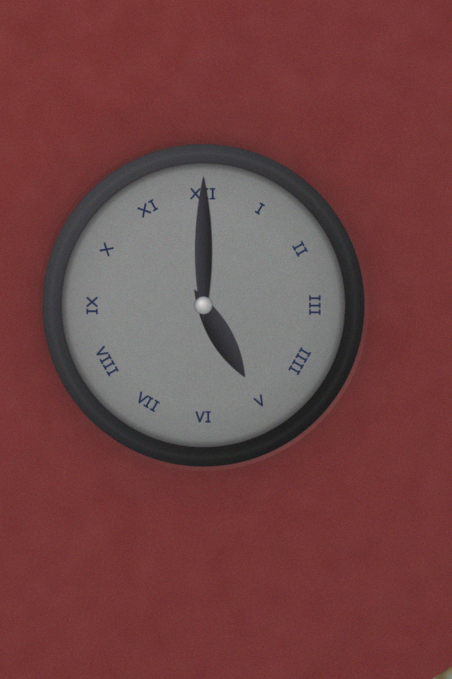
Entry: 5:00
